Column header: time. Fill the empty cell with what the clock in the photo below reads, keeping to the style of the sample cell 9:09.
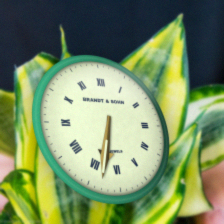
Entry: 6:33
